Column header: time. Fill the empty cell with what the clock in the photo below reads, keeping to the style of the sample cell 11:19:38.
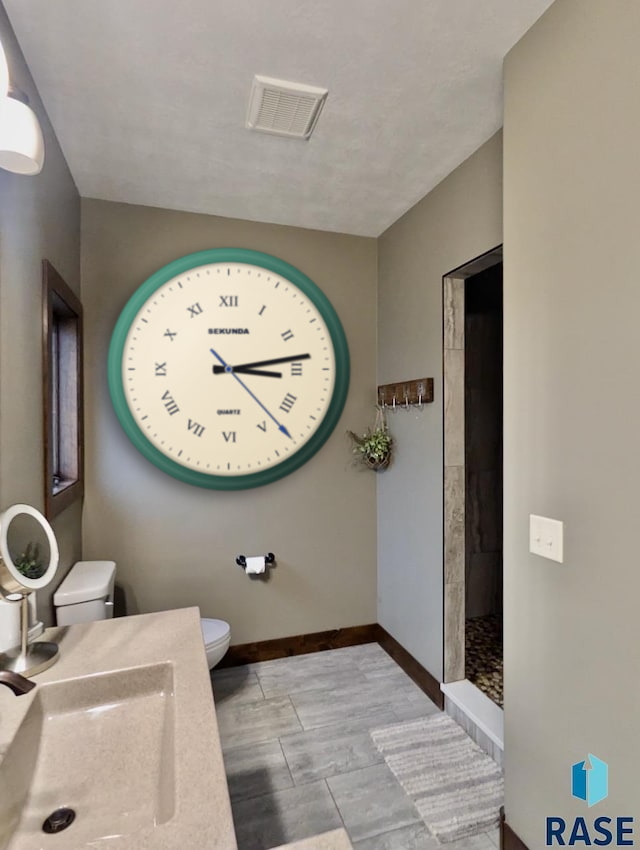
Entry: 3:13:23
